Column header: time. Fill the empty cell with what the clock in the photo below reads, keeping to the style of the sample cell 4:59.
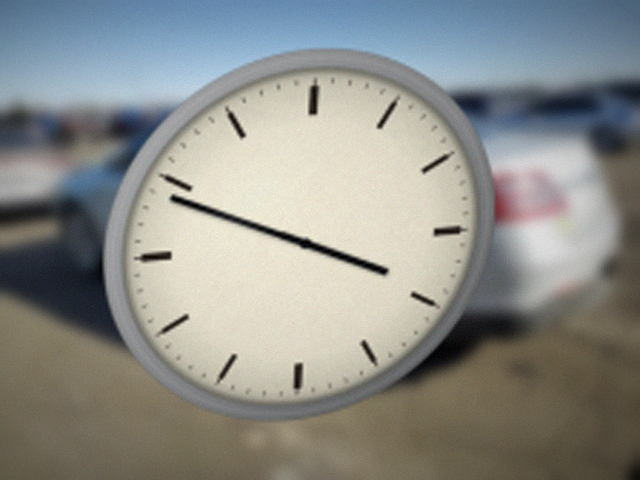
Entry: 3:49
